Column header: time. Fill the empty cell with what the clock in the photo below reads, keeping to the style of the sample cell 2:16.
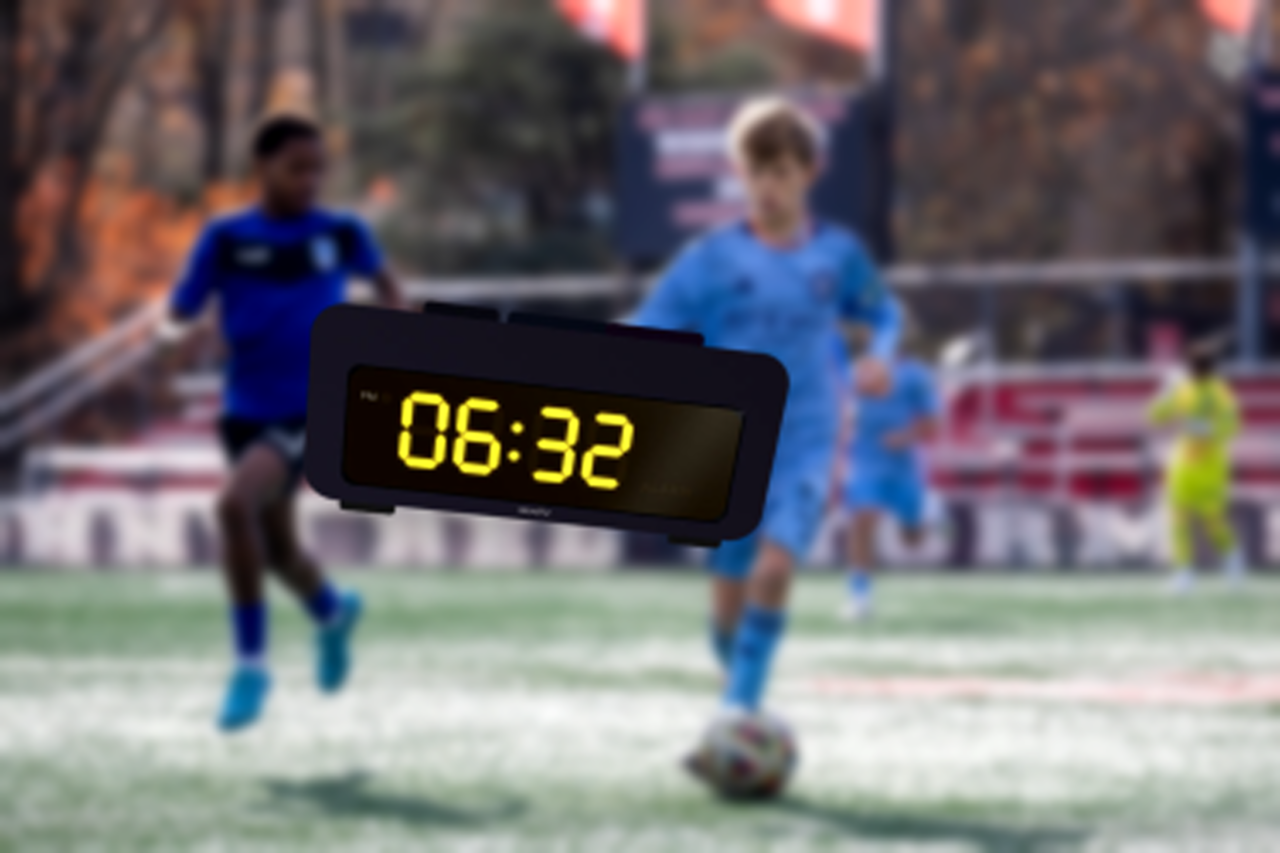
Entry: 6:32
